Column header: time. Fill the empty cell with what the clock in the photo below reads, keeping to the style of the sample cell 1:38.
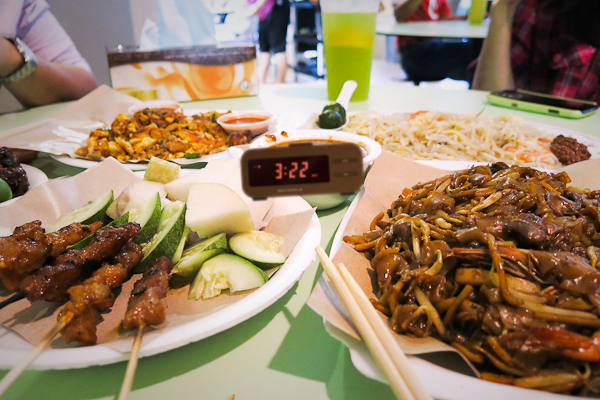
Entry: 3:22
